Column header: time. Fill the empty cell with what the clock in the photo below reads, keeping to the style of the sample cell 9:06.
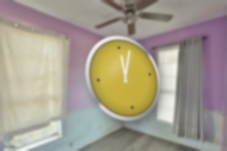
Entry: 12:04
